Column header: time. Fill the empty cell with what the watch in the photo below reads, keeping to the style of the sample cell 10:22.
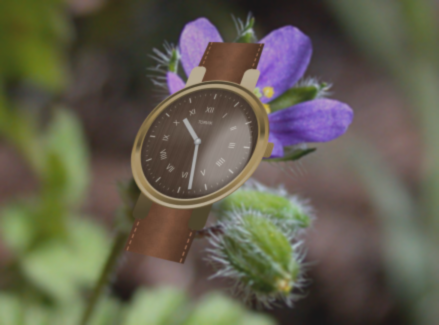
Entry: 10:28
